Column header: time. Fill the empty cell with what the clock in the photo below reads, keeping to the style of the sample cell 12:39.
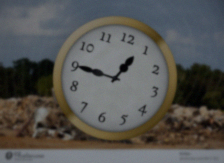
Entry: 12:45
